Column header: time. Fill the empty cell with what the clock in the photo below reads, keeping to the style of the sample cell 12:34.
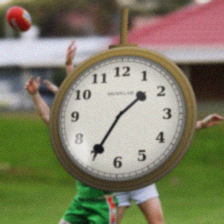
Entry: 1:35
